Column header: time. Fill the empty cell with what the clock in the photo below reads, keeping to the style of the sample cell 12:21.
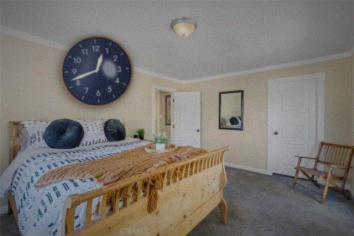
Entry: 12:42
